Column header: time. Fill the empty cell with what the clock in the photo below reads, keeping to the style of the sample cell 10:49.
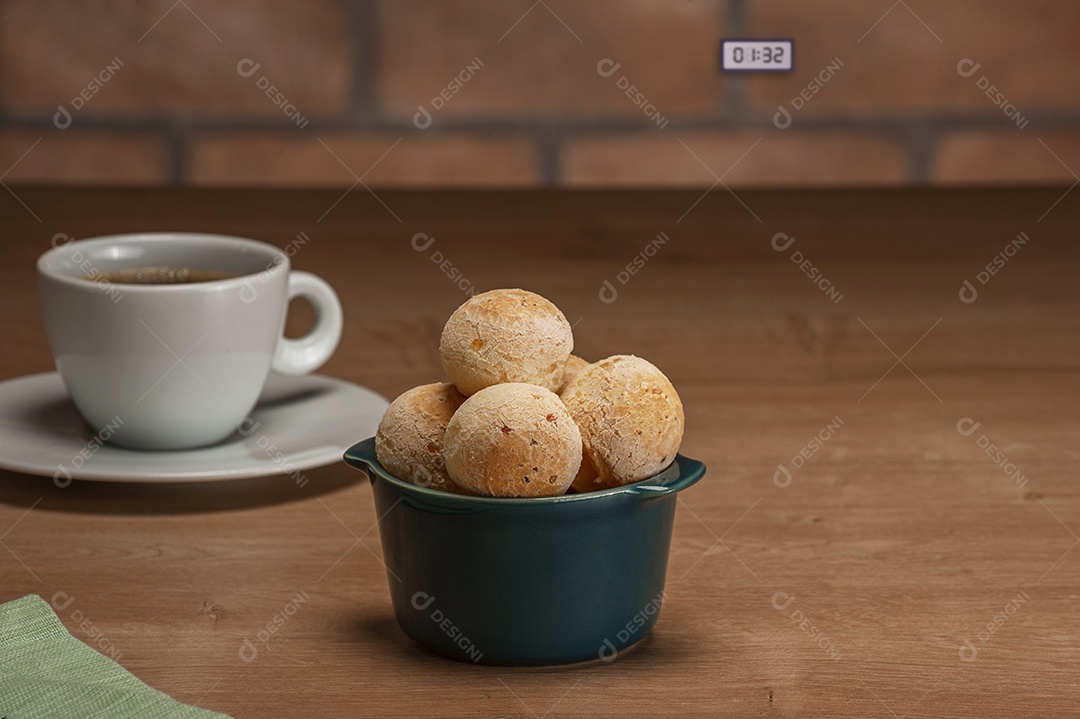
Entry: 1:32
